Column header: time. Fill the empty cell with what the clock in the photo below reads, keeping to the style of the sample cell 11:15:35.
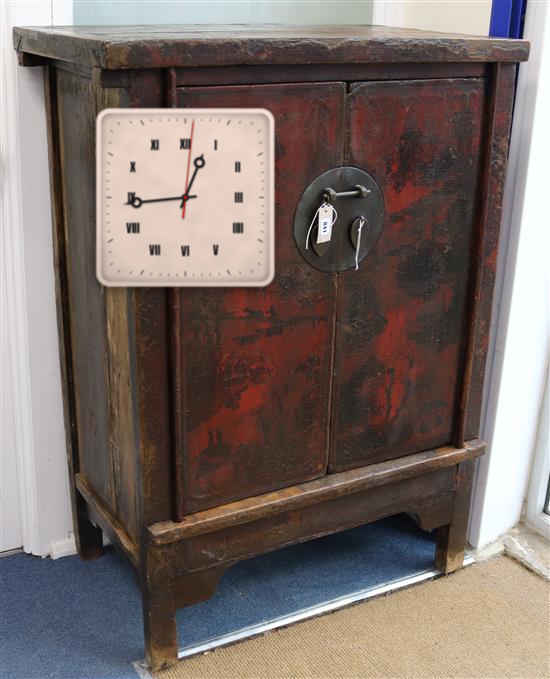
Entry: 12:44:01
